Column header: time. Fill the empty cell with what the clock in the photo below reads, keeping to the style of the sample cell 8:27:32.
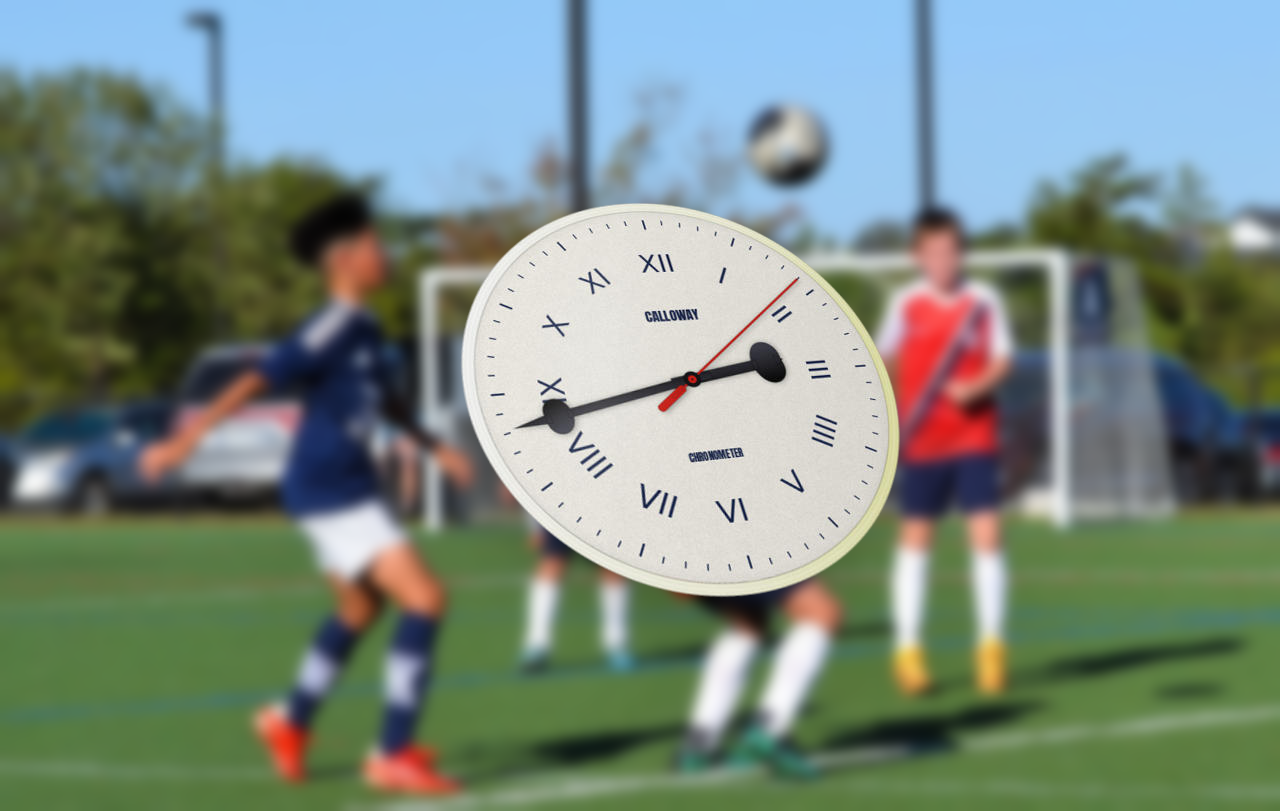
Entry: 2:43:09
